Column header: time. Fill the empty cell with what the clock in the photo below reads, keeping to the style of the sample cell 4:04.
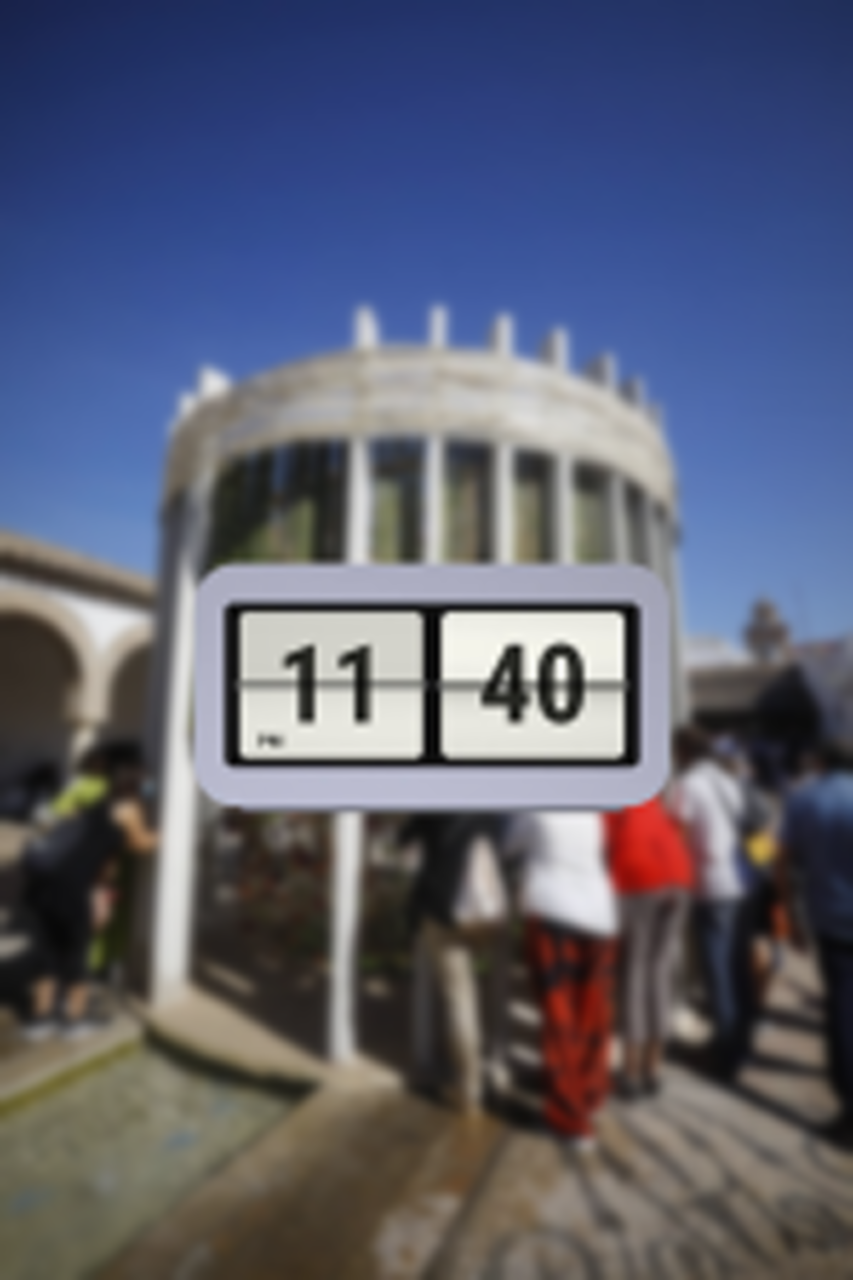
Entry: 11:40
